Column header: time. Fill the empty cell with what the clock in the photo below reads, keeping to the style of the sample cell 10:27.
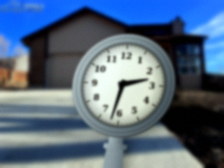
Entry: 2:32
